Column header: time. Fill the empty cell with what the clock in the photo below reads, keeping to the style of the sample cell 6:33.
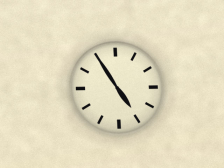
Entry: 4:55
